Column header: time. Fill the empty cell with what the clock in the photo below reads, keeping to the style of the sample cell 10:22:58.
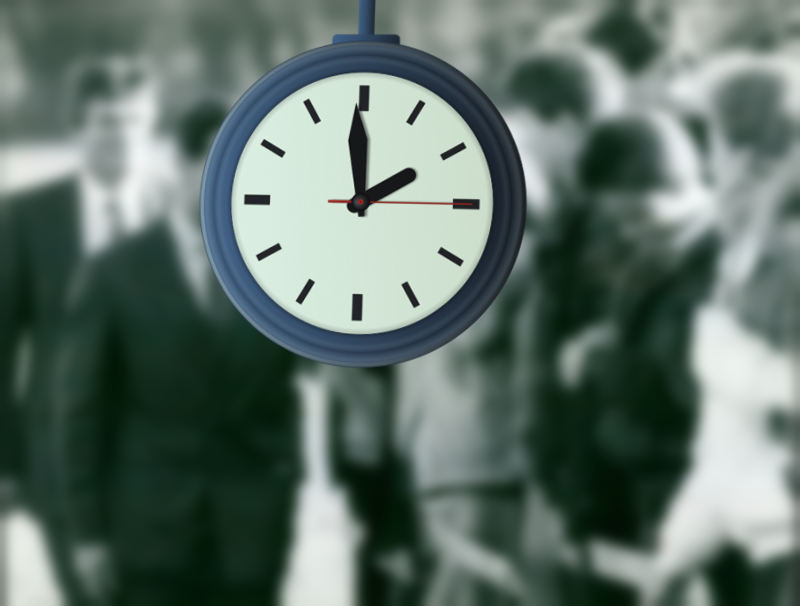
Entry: 1:59:15
